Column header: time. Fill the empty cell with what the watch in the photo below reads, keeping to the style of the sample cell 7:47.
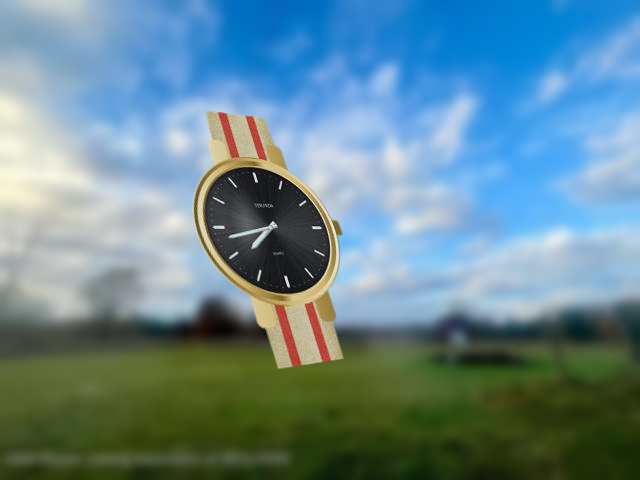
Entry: 7:43
